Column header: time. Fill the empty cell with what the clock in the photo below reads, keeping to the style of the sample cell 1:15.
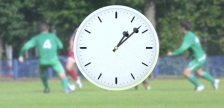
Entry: 1:08
